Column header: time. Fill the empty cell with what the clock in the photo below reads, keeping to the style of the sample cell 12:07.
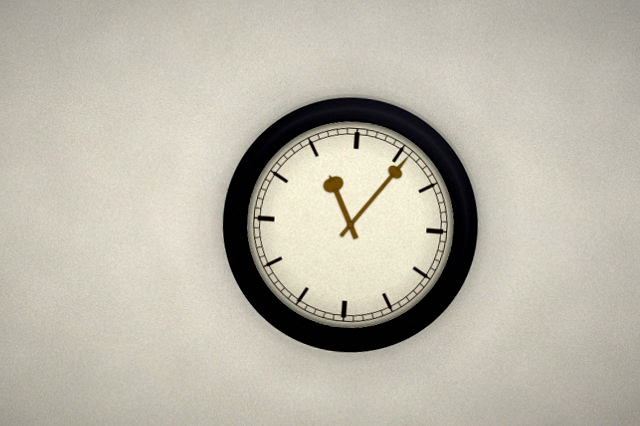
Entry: 11:06
